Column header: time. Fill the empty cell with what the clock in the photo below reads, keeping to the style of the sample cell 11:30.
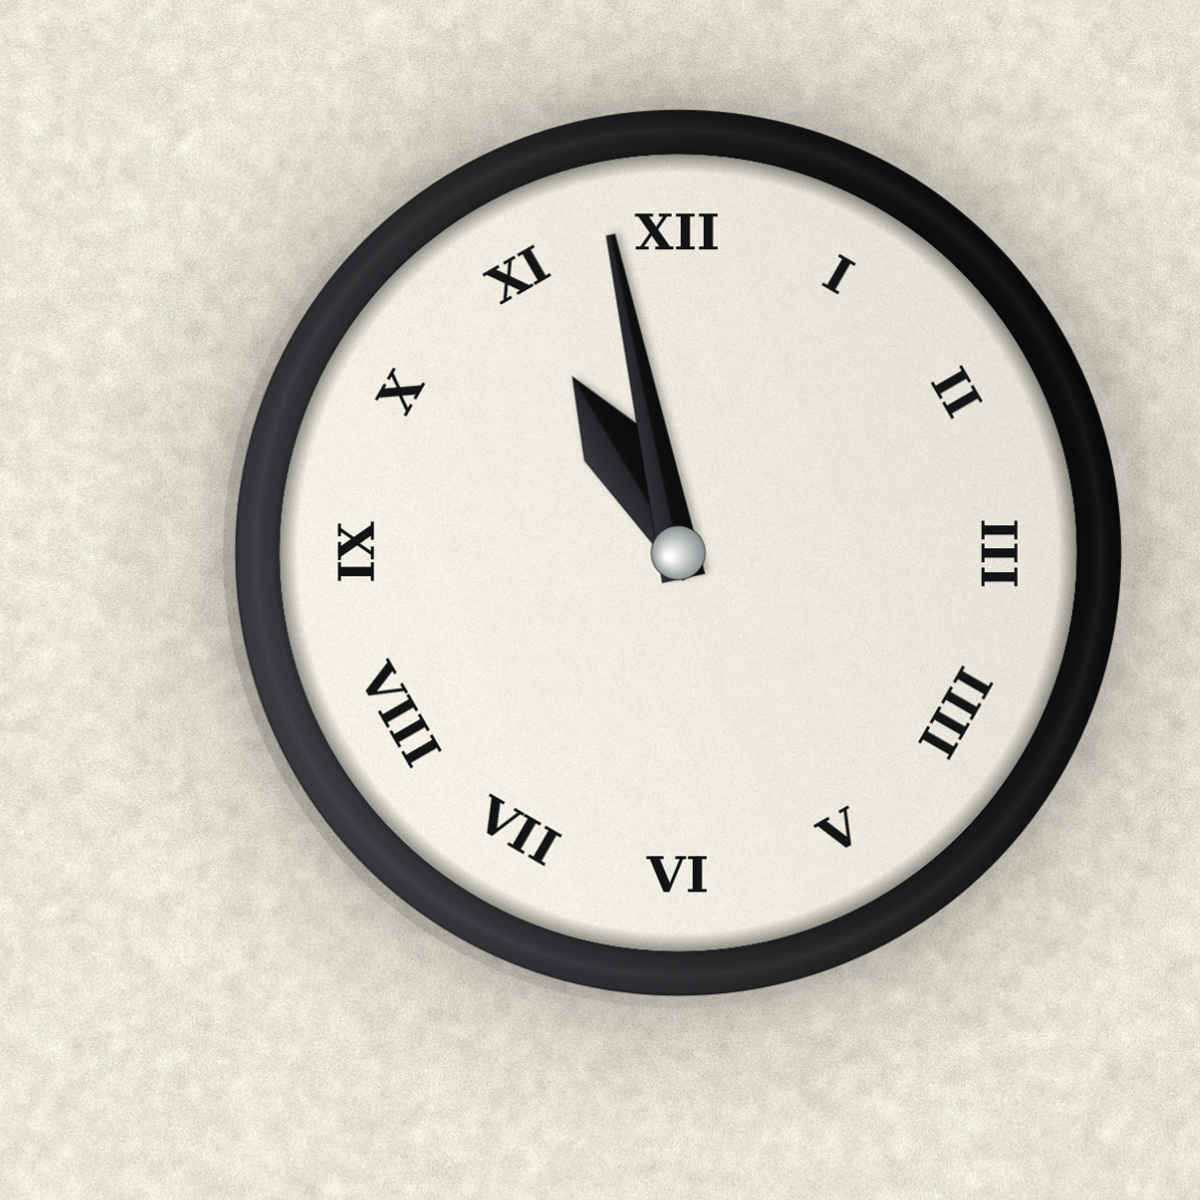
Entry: 10:58
